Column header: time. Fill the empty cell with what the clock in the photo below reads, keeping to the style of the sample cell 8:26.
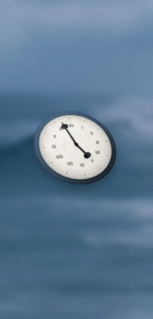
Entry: 4:57
